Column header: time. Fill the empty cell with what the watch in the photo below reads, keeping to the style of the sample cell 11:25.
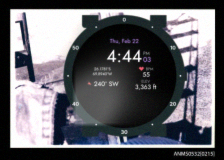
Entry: 4:44
